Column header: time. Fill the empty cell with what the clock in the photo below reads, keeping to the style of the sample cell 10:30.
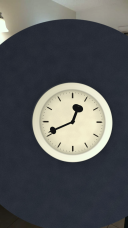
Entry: 12:41
